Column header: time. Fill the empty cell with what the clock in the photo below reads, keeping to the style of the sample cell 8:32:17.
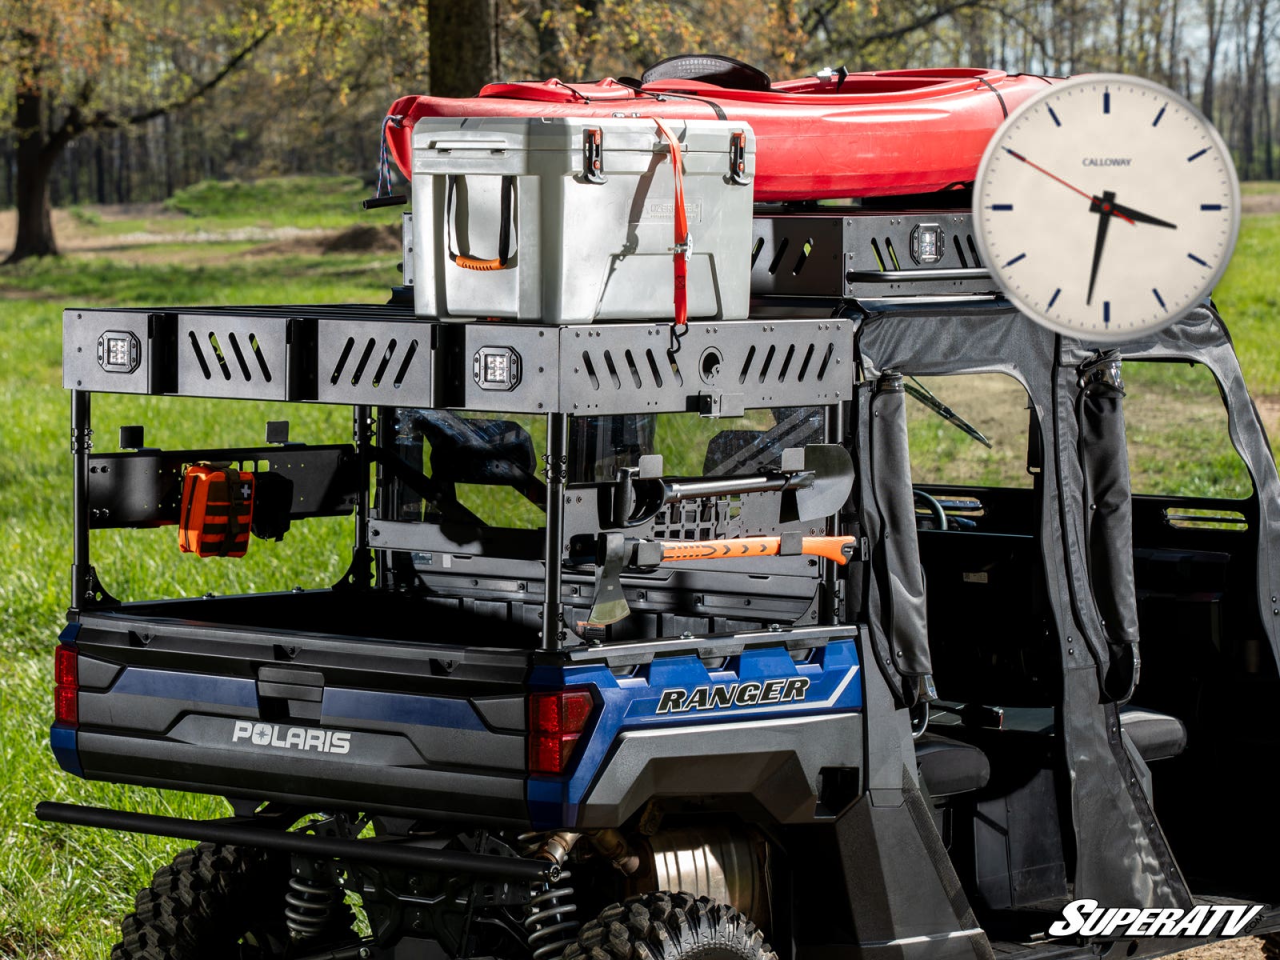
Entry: 3:31:50
